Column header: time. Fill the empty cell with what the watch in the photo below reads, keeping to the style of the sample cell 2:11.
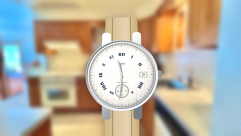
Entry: 11:31
